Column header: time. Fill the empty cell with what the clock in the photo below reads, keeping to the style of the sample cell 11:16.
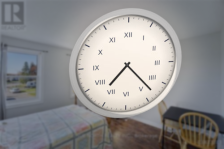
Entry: 7:23
